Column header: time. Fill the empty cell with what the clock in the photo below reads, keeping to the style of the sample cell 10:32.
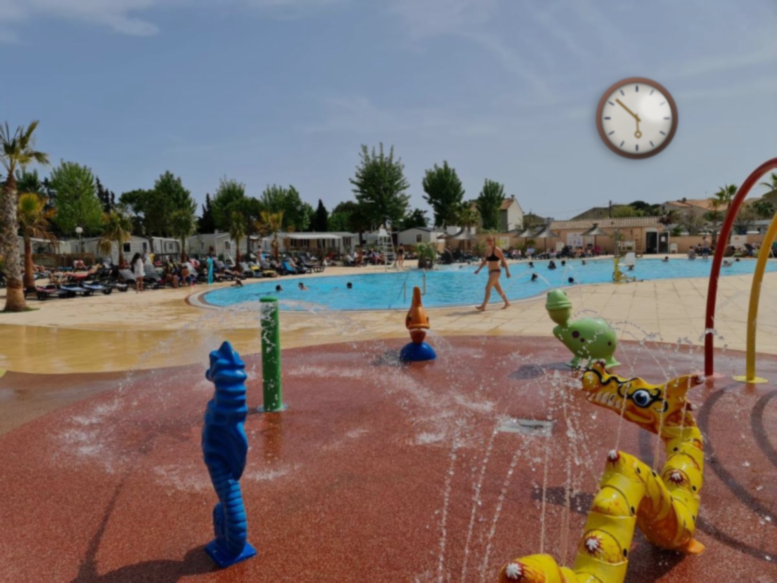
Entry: 5:52
